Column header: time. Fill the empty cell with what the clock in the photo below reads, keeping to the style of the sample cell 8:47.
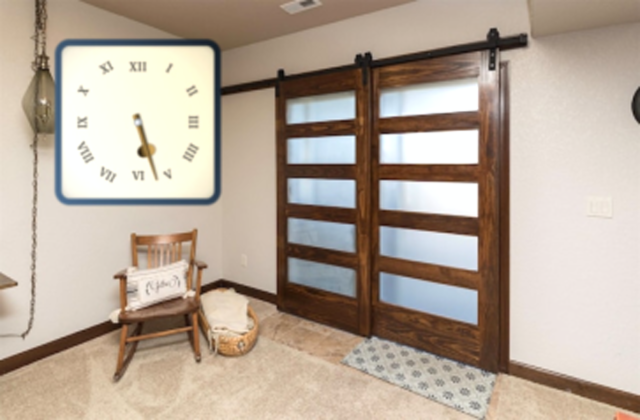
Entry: 5:27
